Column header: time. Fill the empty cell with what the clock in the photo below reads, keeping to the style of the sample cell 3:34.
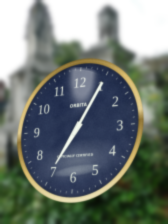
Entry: 7:05
